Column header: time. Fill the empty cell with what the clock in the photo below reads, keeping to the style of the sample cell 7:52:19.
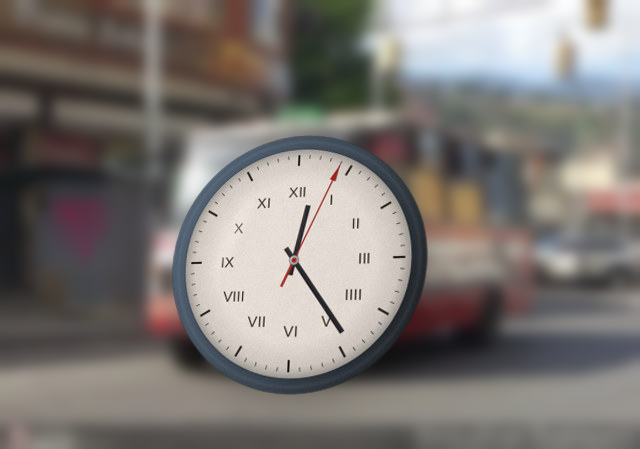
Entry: 12:24:04
